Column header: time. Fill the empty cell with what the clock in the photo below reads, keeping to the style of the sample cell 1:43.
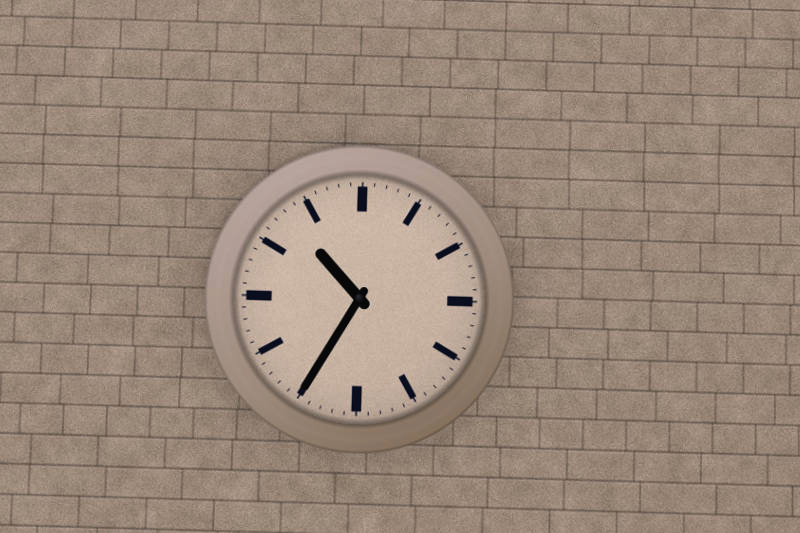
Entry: 10:35
